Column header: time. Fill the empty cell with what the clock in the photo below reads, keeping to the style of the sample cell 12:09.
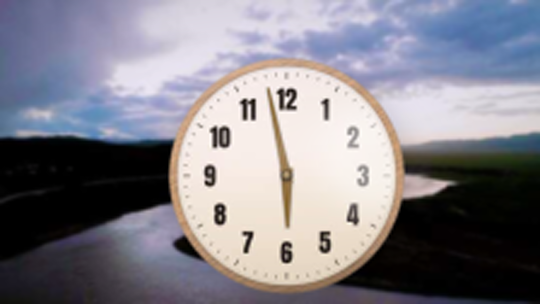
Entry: 5:58
